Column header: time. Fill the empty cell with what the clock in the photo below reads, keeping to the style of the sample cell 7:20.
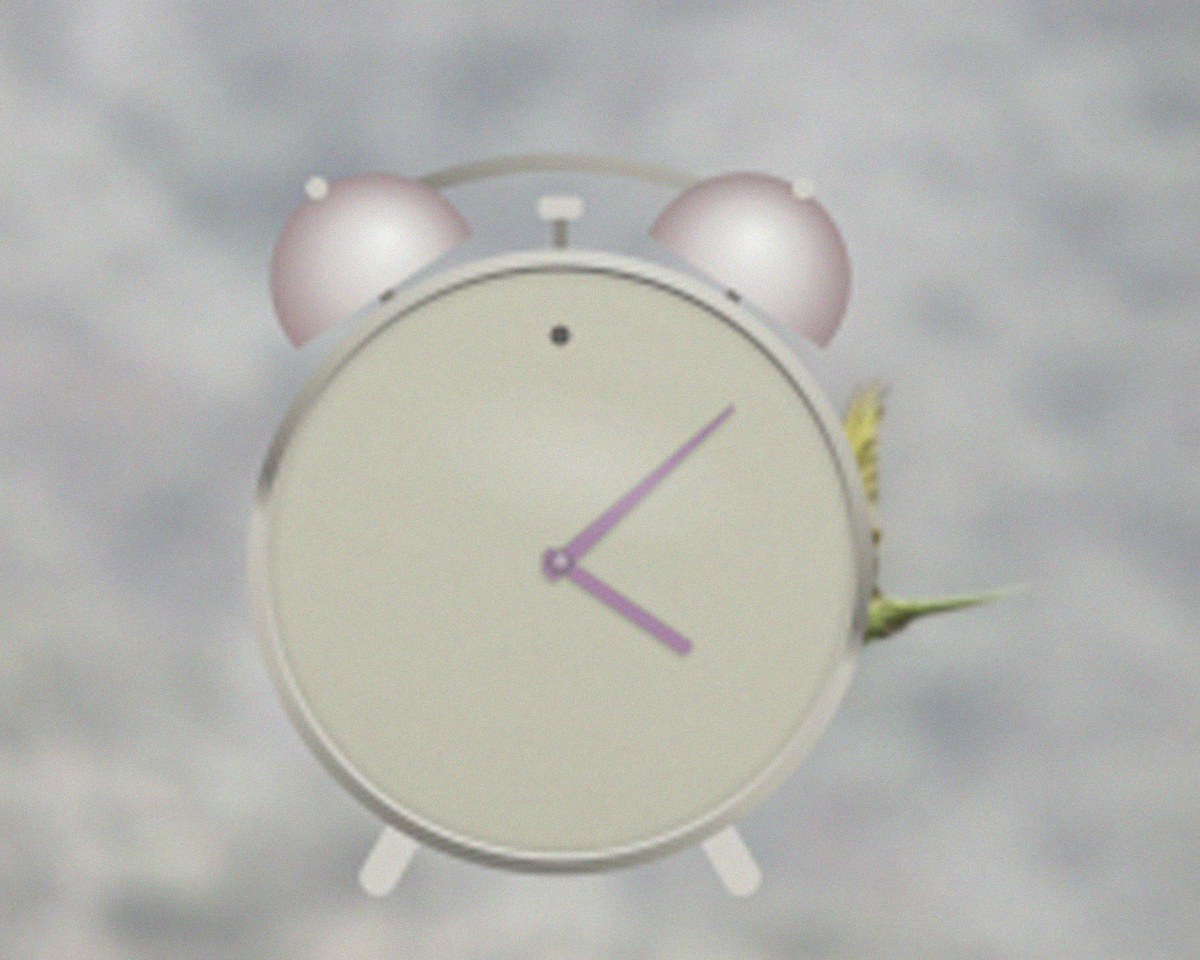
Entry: 4:08
